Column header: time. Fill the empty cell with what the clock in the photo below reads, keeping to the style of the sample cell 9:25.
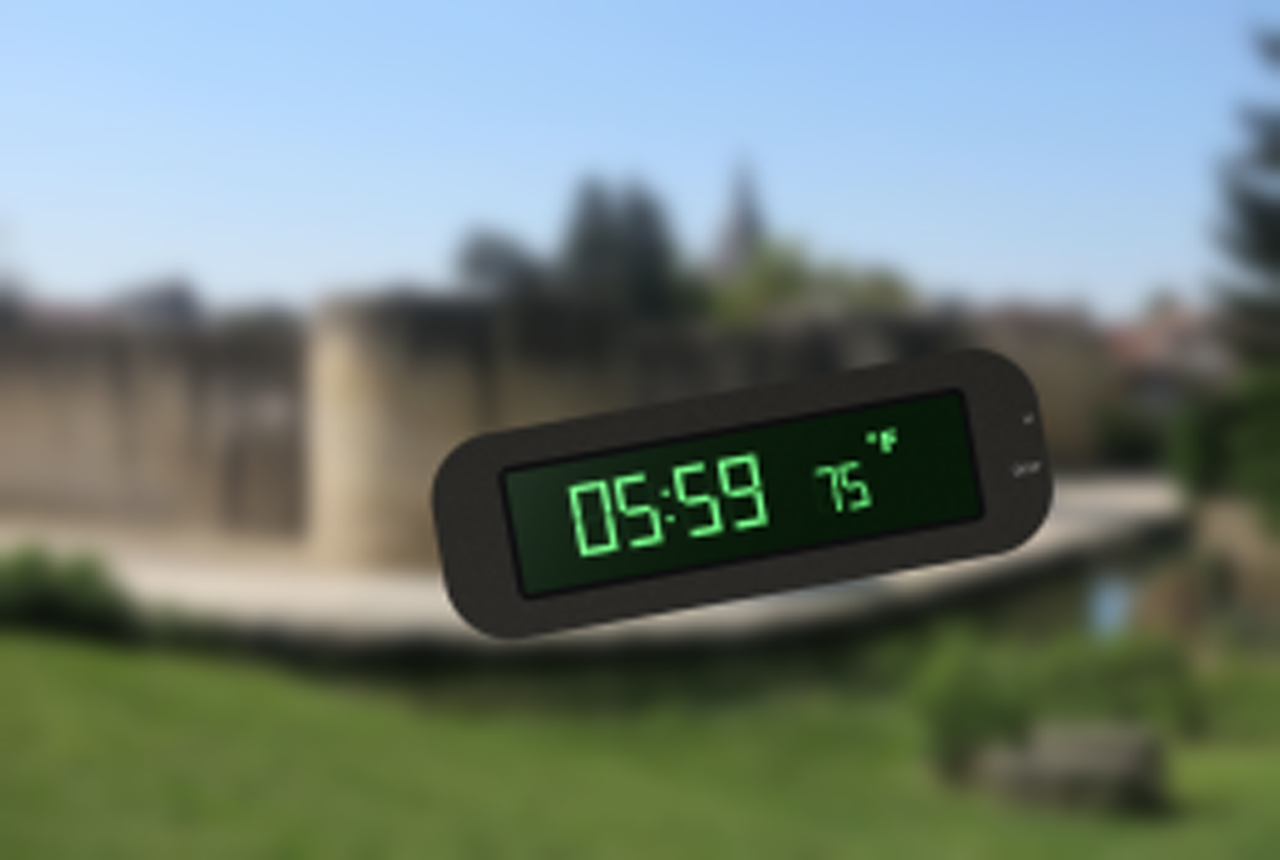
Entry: 5:59
